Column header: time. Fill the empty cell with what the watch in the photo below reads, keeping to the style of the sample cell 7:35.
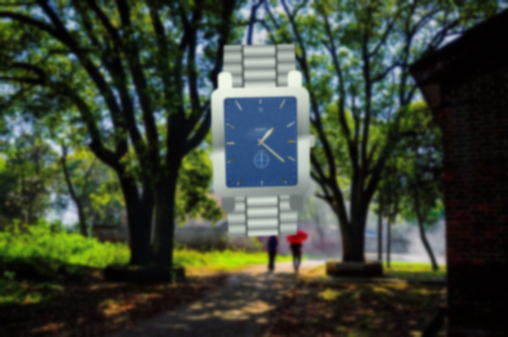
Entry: 1:22
